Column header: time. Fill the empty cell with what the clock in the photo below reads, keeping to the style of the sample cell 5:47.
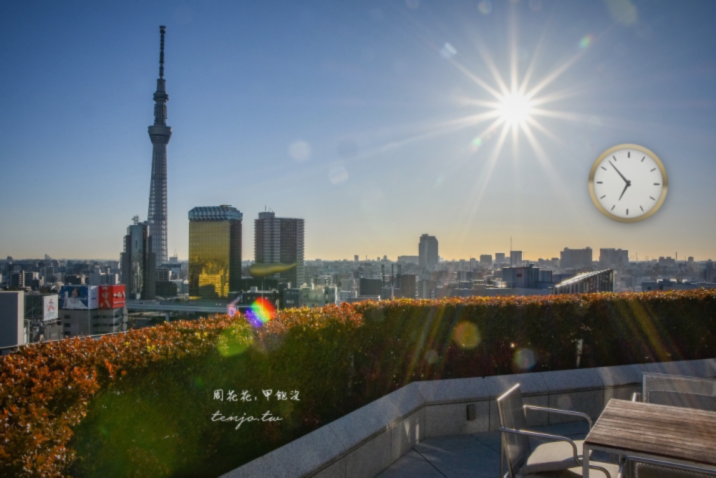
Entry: 6:53
